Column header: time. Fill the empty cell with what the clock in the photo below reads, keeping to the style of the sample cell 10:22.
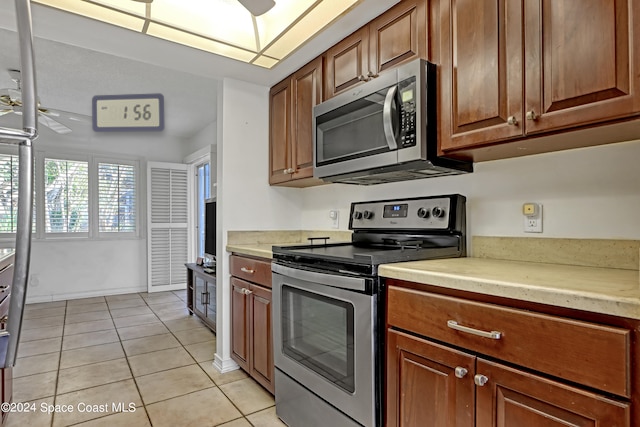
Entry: 1:56
